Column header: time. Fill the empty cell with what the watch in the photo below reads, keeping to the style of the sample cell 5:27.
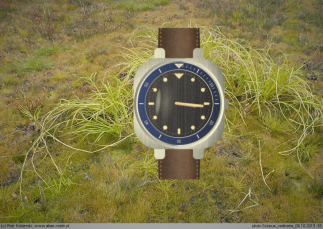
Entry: 3:16
